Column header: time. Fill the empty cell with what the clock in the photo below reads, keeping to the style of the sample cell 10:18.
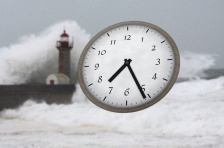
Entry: 7:26
